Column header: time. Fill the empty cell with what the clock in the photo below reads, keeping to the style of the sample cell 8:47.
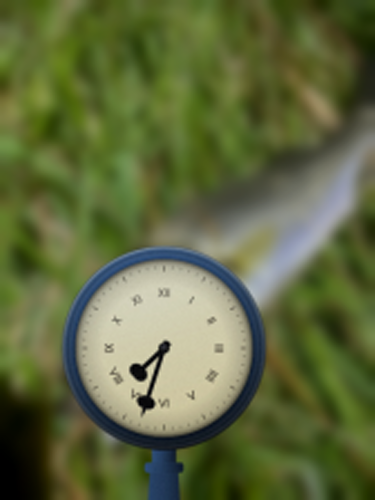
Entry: 7:33
